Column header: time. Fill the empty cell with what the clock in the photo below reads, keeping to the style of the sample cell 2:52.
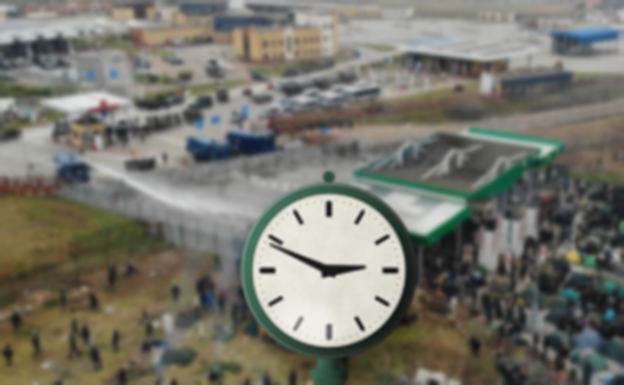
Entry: 2:49
